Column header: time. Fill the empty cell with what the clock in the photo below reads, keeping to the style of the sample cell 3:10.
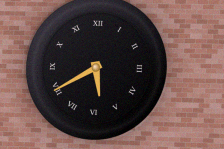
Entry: 5:40
